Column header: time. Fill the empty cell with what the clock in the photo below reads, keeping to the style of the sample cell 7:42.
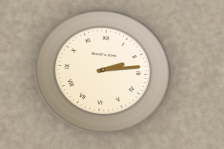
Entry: 2:13
